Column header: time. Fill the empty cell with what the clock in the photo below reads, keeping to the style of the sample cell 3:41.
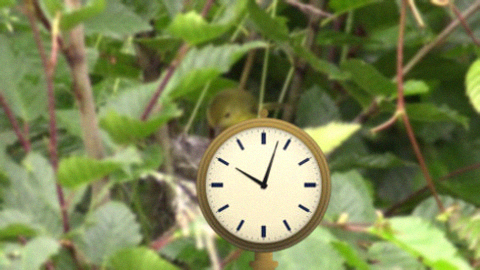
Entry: 10:03
